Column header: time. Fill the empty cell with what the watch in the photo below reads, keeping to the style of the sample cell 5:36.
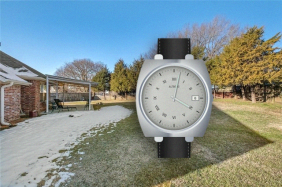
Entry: 4:02
